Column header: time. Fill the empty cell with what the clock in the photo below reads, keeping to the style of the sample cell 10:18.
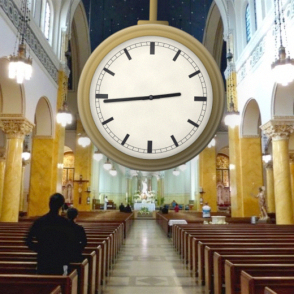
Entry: 2:44
